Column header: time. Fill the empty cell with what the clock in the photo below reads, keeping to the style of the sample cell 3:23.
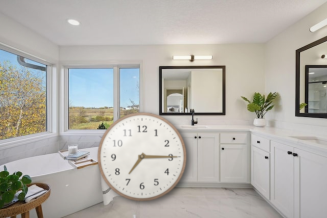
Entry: 7:15
